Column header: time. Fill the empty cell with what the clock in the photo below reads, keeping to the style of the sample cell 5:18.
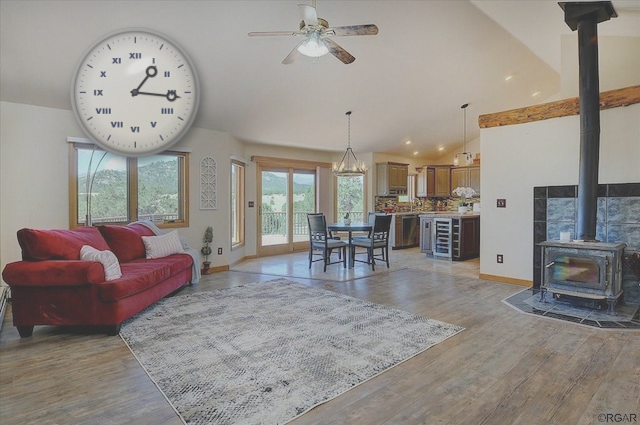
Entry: 1:16
